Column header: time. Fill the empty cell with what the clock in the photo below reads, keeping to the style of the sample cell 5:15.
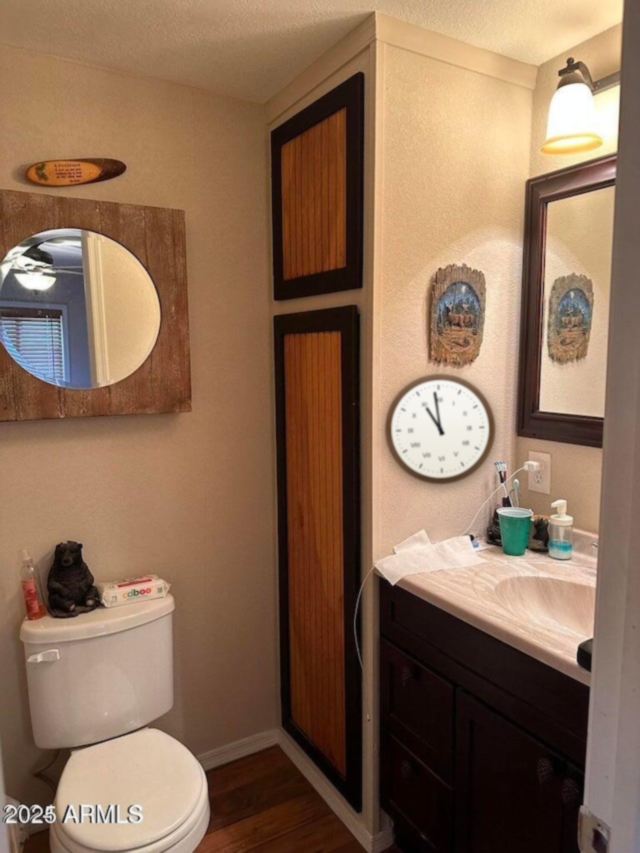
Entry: 10:59
